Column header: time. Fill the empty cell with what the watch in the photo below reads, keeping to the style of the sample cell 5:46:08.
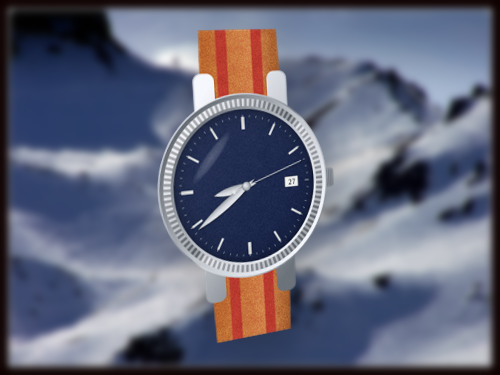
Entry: 8:39:12
